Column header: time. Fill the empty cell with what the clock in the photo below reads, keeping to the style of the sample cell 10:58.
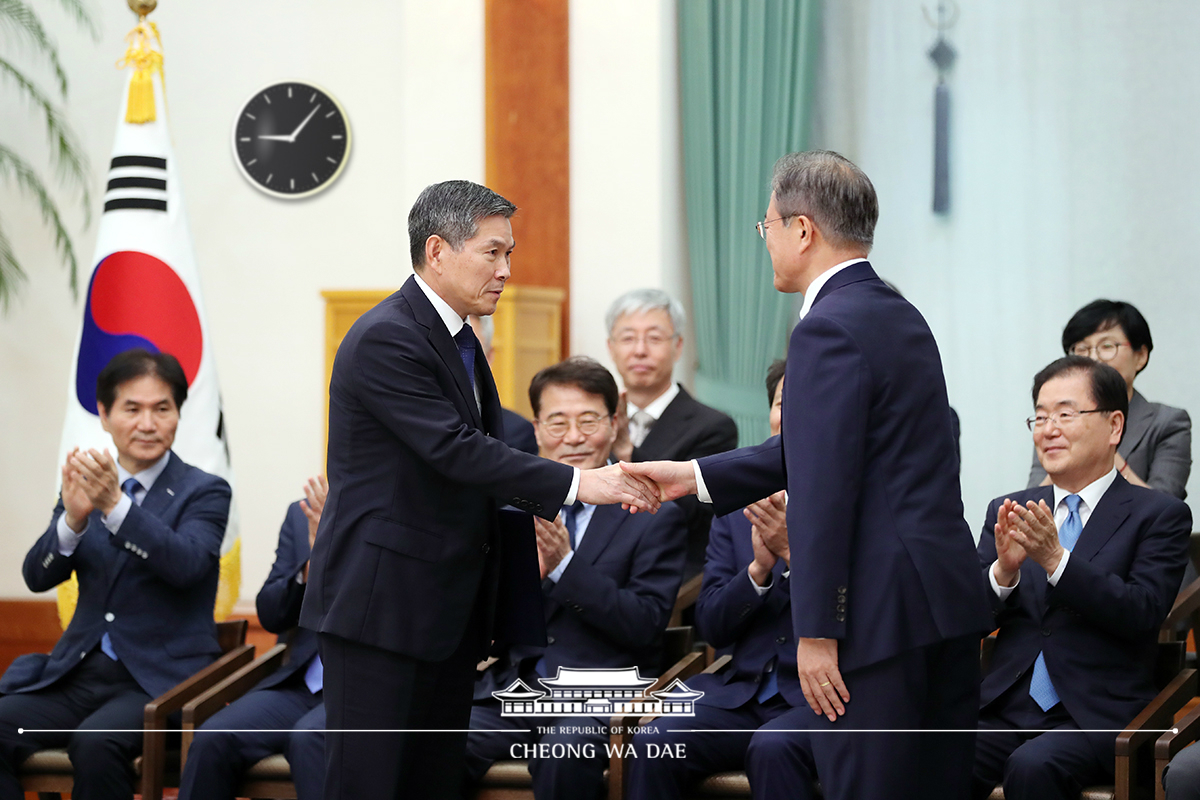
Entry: 9:07
